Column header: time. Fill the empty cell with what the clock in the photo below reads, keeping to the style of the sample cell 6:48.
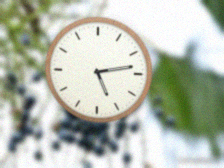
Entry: 5:13
